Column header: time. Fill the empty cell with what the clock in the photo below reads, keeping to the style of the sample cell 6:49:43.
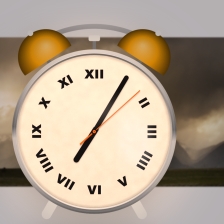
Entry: 7:05:08
